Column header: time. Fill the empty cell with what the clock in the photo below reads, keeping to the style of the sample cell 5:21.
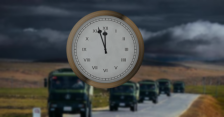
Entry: 11:57
